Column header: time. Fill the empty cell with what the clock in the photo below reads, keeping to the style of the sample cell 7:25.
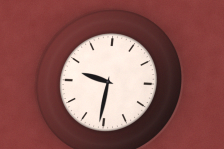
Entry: 9:31
